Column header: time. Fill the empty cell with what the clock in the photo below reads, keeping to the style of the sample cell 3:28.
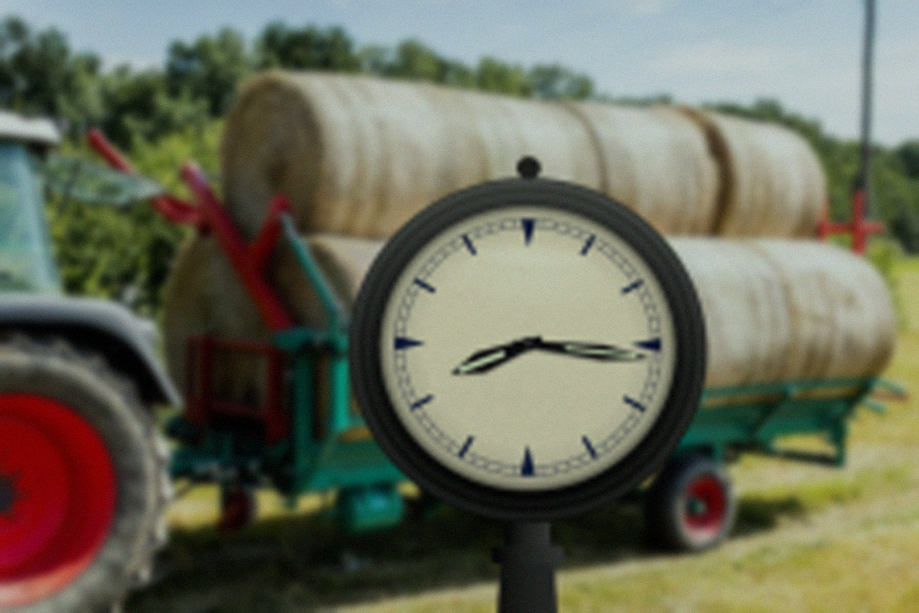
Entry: 8:16
